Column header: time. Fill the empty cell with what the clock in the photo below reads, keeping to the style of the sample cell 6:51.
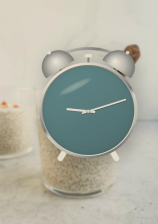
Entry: 9:12
